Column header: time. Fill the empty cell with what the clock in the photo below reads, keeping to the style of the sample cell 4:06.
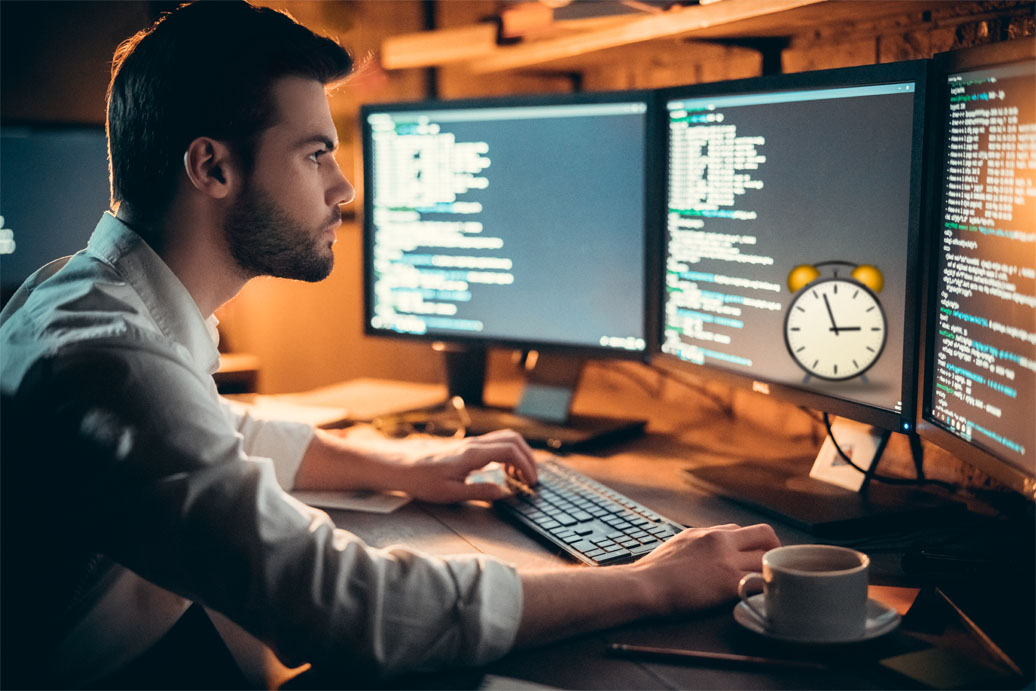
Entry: 2:57
